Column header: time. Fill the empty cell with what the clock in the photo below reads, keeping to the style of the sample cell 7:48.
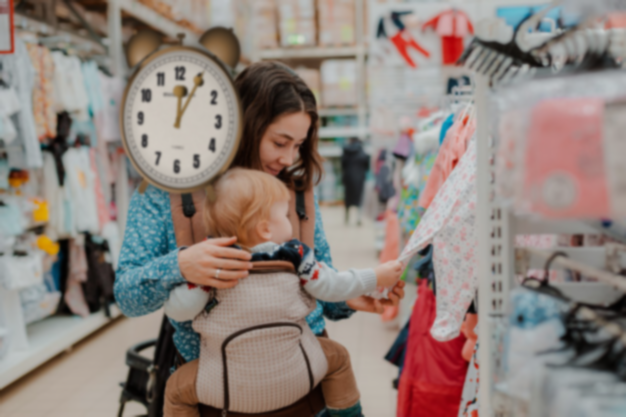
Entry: 12:05
